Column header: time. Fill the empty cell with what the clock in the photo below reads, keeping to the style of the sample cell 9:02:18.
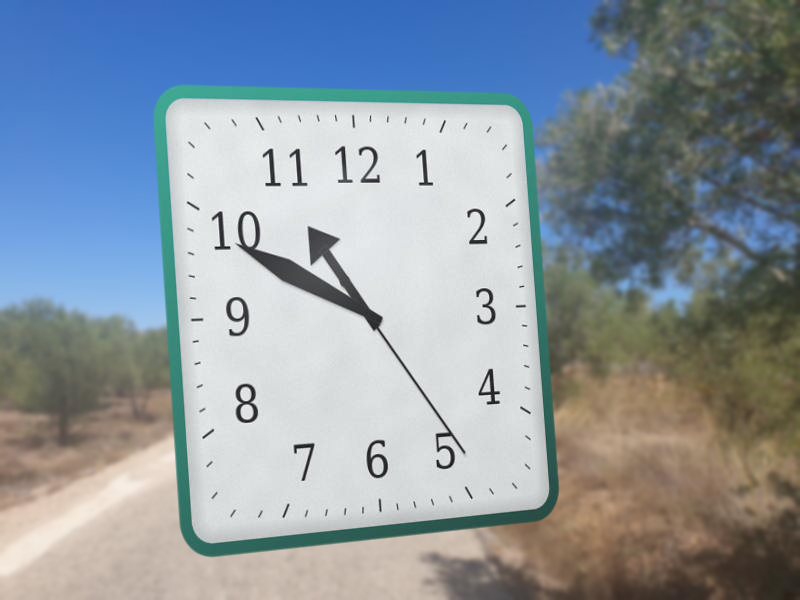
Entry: 10:49:24
